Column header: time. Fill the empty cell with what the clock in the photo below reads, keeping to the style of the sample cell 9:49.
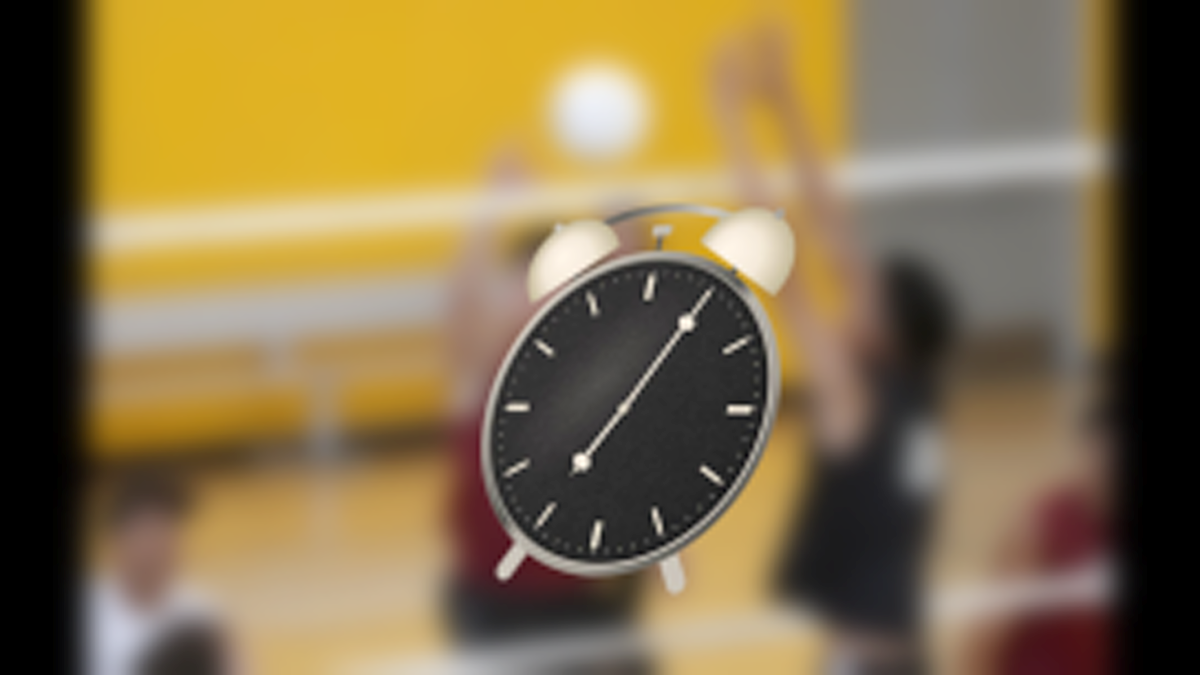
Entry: 7:05
